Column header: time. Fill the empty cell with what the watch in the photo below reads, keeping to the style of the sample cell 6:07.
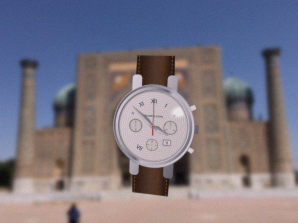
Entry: 3:52
